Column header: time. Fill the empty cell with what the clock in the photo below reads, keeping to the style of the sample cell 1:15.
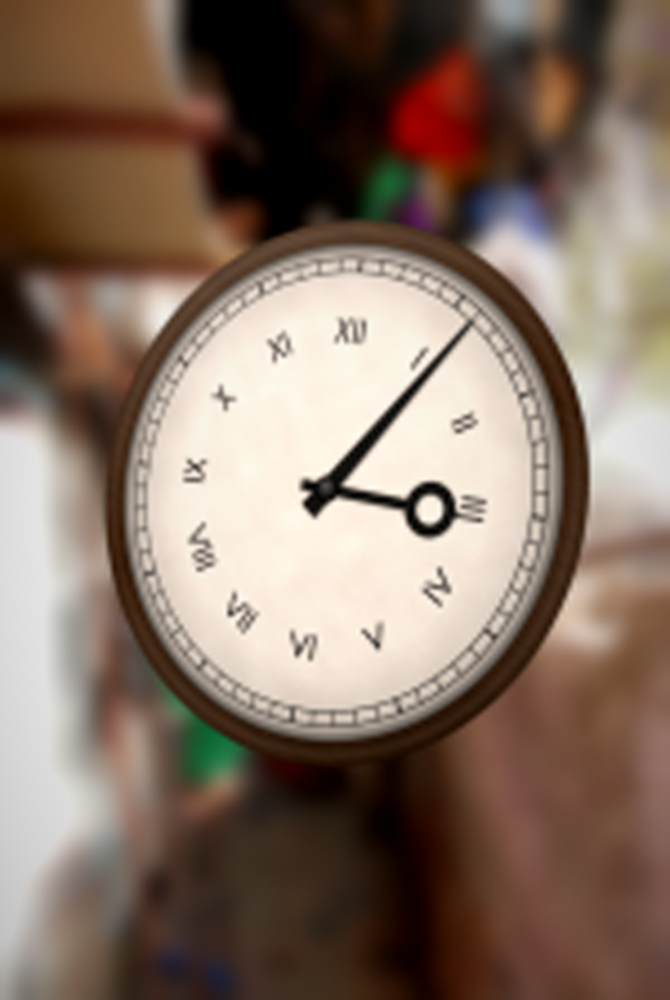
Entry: 3:06
